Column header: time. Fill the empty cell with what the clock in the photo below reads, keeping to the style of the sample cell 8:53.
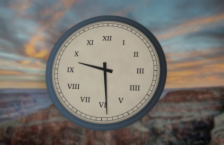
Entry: 9:29
